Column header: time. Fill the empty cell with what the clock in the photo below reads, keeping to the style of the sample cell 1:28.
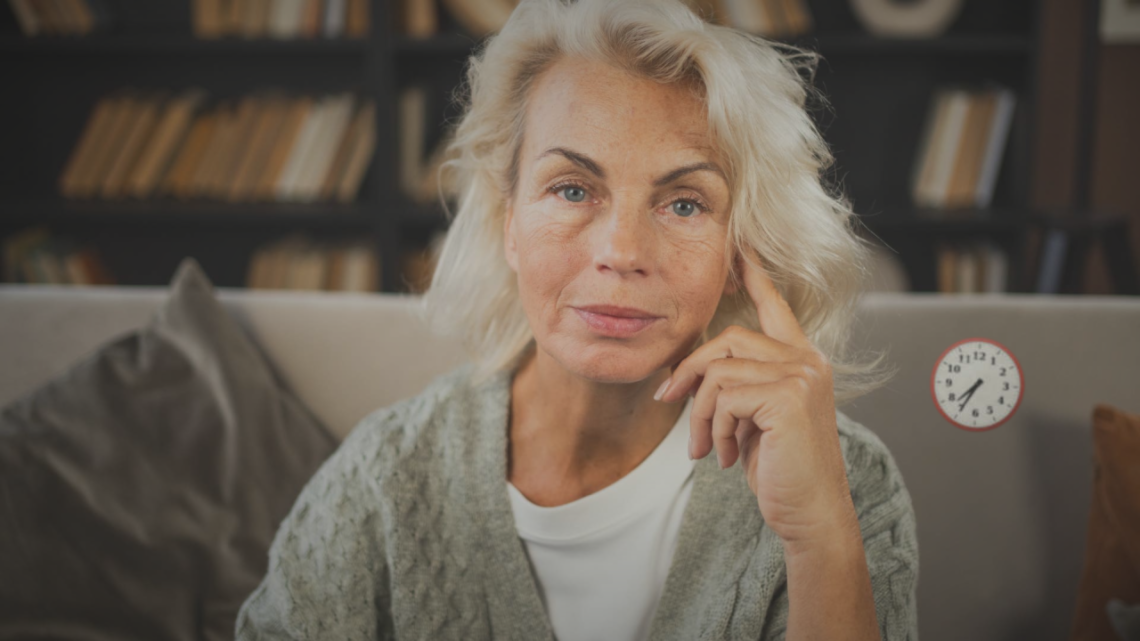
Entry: 7:35
